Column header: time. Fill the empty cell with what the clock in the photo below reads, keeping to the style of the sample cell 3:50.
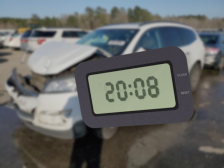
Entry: 20:08
